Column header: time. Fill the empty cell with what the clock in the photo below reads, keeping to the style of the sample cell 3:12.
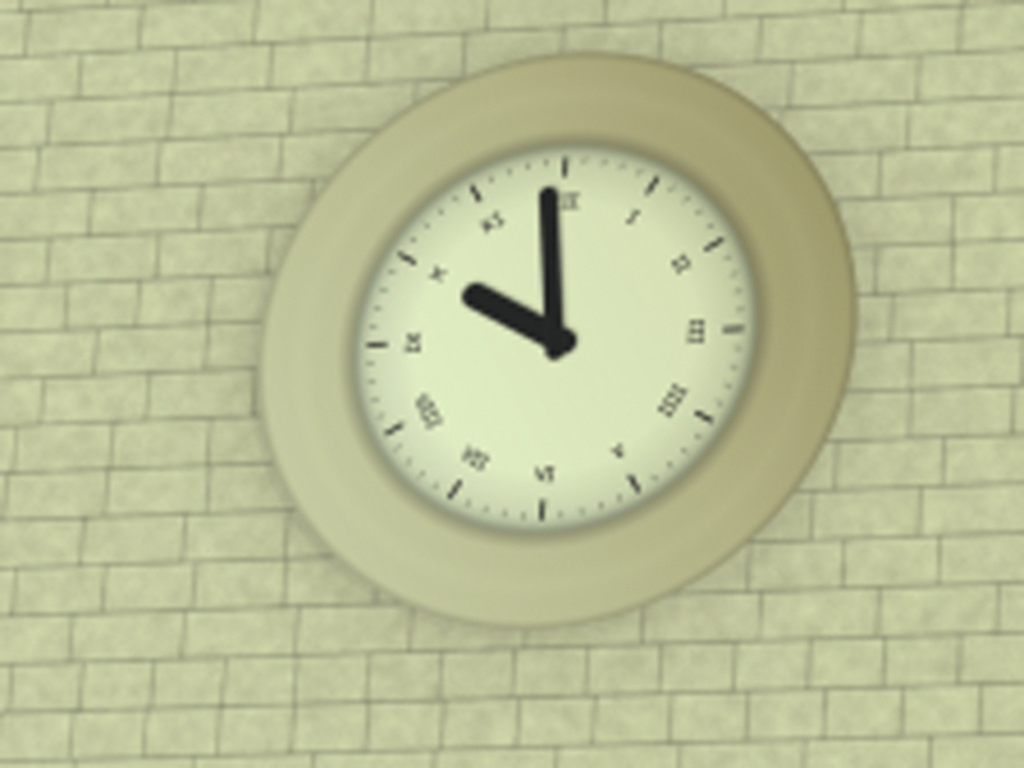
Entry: 9:59
